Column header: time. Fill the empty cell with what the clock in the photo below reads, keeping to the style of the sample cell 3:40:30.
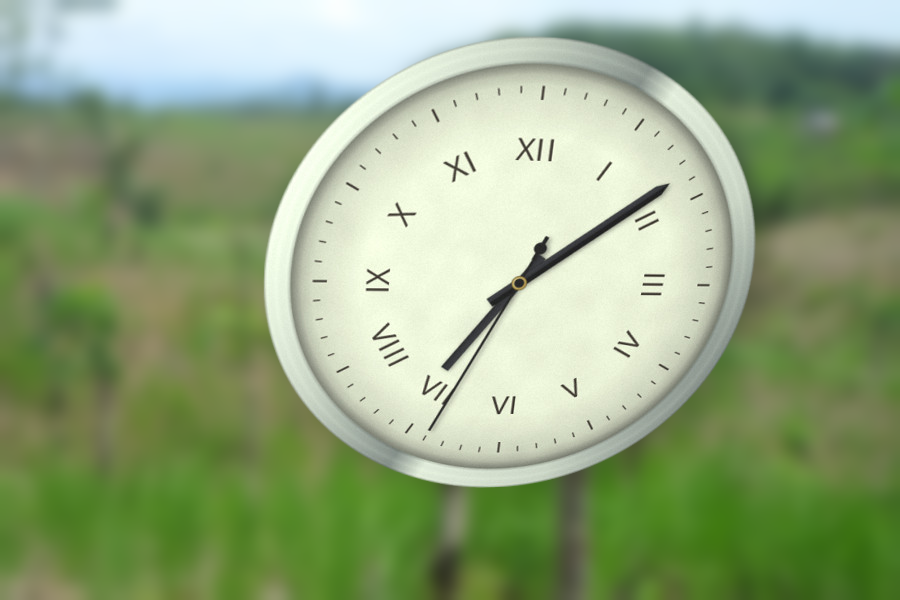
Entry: 7:08:34
